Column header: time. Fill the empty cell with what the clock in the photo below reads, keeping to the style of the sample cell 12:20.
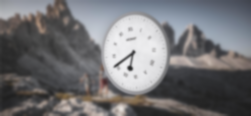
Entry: 6:41
